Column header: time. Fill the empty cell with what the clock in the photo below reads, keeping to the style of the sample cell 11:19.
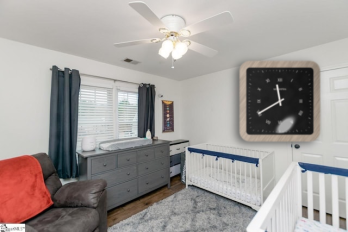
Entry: 11:40
